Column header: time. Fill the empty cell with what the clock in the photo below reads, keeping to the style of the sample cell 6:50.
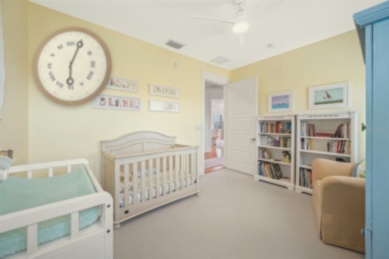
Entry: 6:04
